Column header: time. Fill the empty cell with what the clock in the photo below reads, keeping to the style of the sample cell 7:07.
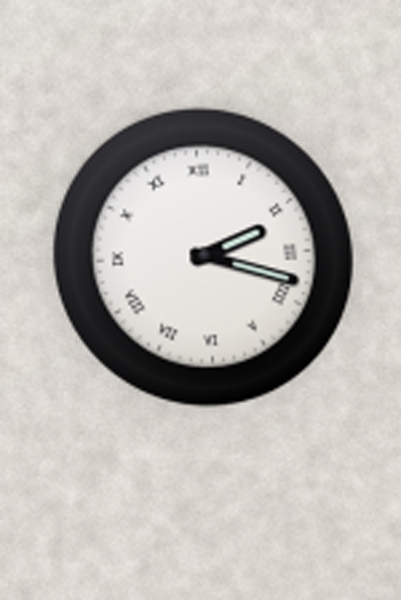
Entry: 2:18
